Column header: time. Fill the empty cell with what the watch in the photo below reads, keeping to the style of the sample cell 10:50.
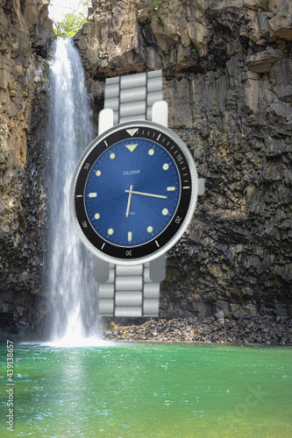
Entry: 6:17
